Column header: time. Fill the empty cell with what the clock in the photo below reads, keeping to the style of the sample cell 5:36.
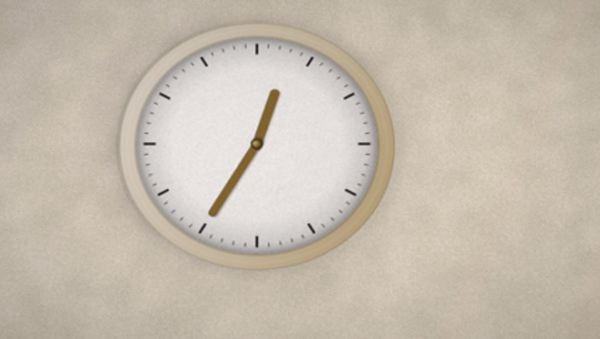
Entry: 12:35
